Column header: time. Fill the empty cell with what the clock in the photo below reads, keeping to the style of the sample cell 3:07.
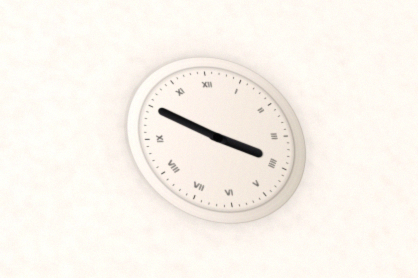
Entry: 3:50
